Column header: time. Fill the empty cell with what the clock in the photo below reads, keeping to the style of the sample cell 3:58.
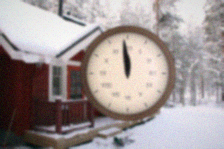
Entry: 11:59
